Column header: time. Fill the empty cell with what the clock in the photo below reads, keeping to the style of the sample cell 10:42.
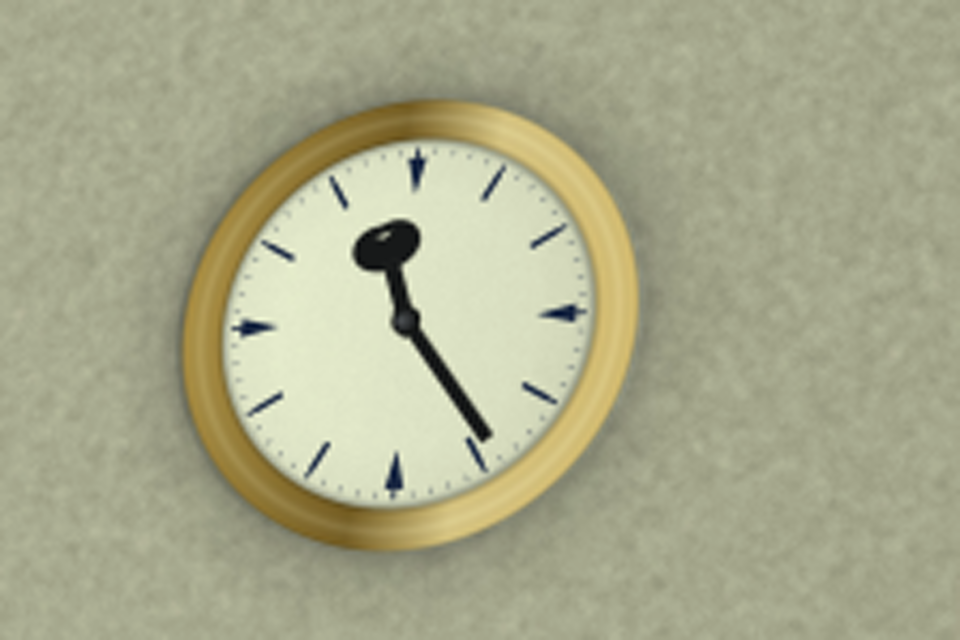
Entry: 11:24
